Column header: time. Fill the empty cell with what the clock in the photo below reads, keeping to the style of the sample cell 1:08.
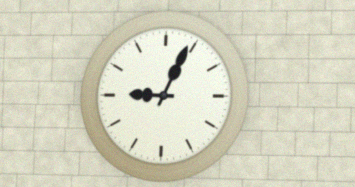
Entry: 9:04
